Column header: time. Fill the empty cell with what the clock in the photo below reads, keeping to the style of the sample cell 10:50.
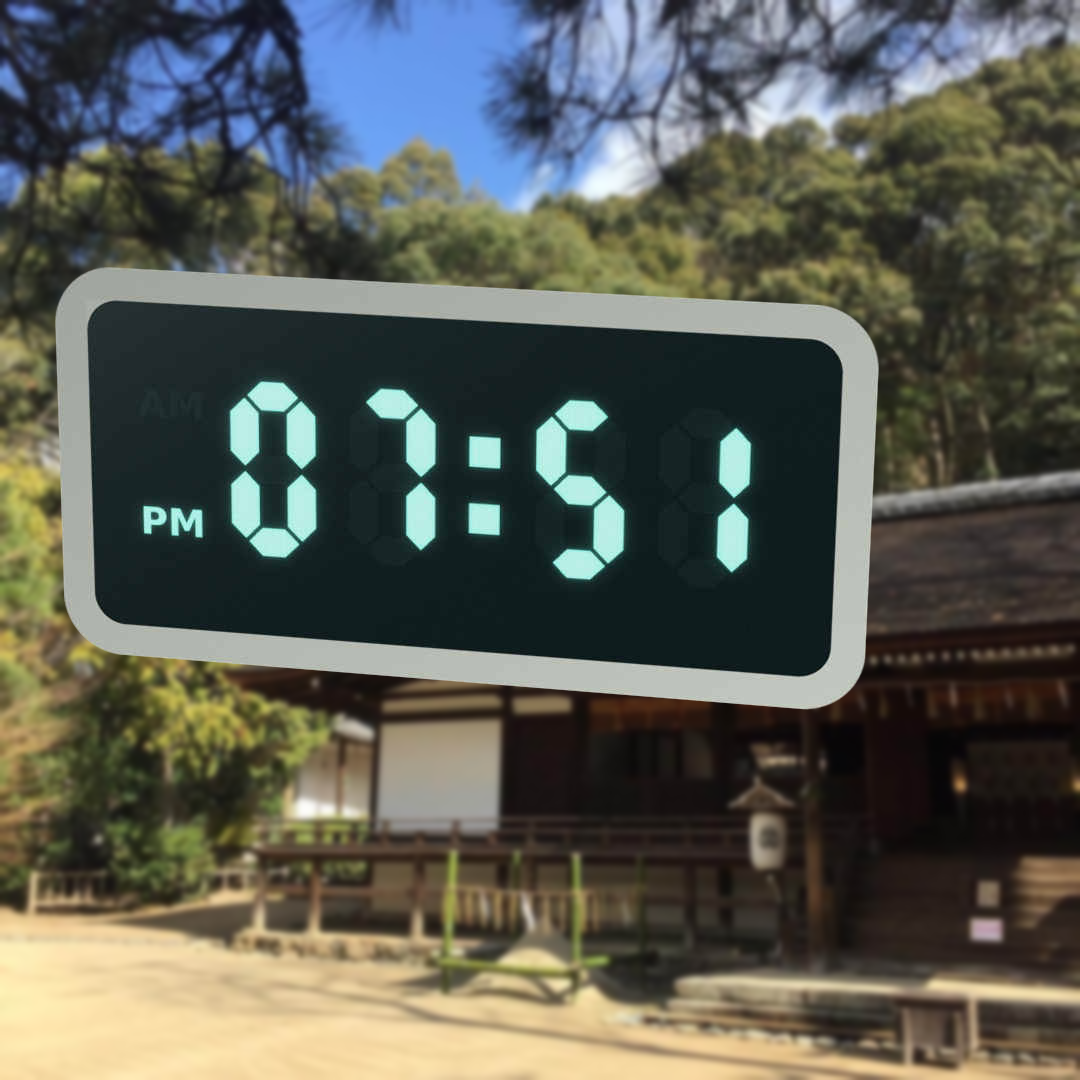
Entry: 7:51
